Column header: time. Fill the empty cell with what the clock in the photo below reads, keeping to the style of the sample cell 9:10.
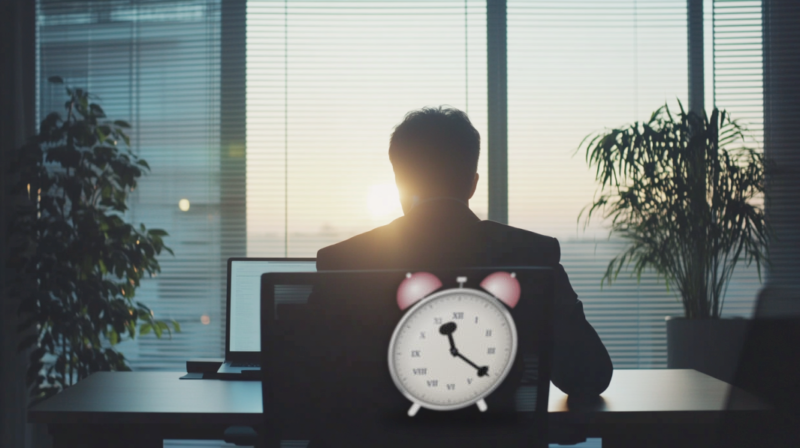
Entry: 11:21
